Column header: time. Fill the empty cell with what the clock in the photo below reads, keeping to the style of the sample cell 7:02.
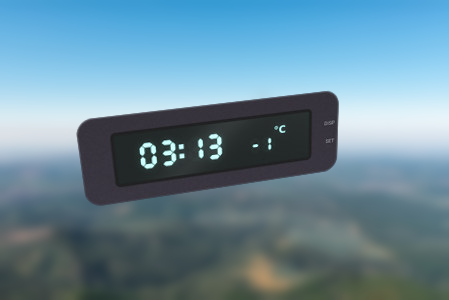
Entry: 3:13
